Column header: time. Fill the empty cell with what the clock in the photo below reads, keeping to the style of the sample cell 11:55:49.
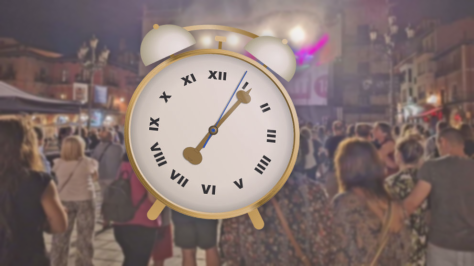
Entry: 7:06:04
